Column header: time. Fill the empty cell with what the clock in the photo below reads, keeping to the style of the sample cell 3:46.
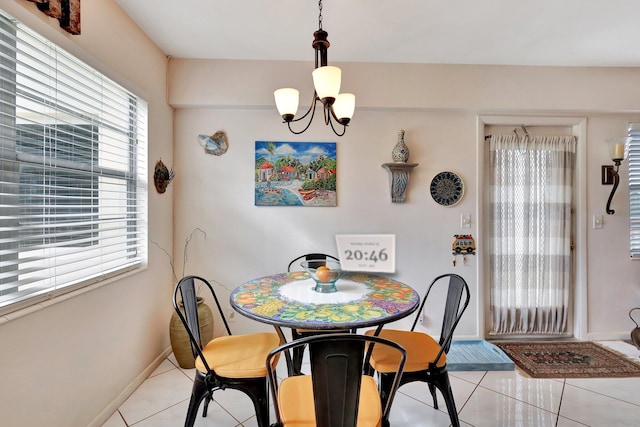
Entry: 20:46
